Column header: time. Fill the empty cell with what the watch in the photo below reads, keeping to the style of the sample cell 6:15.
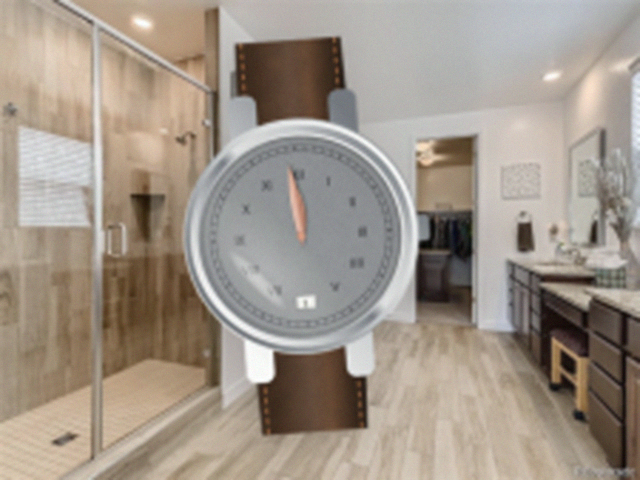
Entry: 11:59
